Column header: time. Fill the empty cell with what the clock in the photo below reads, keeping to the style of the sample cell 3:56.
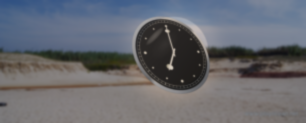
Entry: 7:00
